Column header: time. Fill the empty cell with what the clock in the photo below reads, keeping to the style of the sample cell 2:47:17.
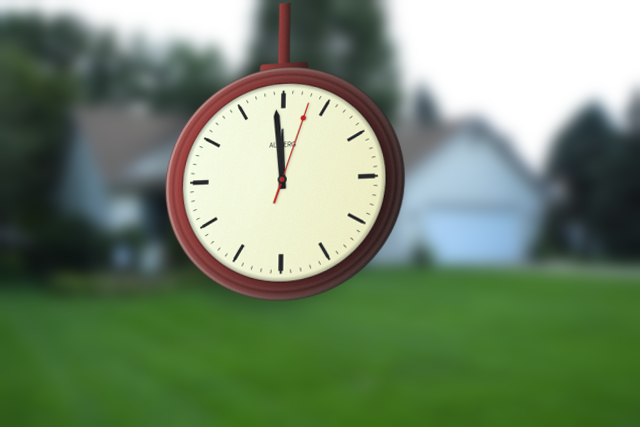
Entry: 11:59:03
